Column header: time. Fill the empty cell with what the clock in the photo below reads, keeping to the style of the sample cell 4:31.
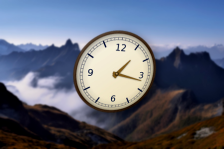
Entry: 1:17
